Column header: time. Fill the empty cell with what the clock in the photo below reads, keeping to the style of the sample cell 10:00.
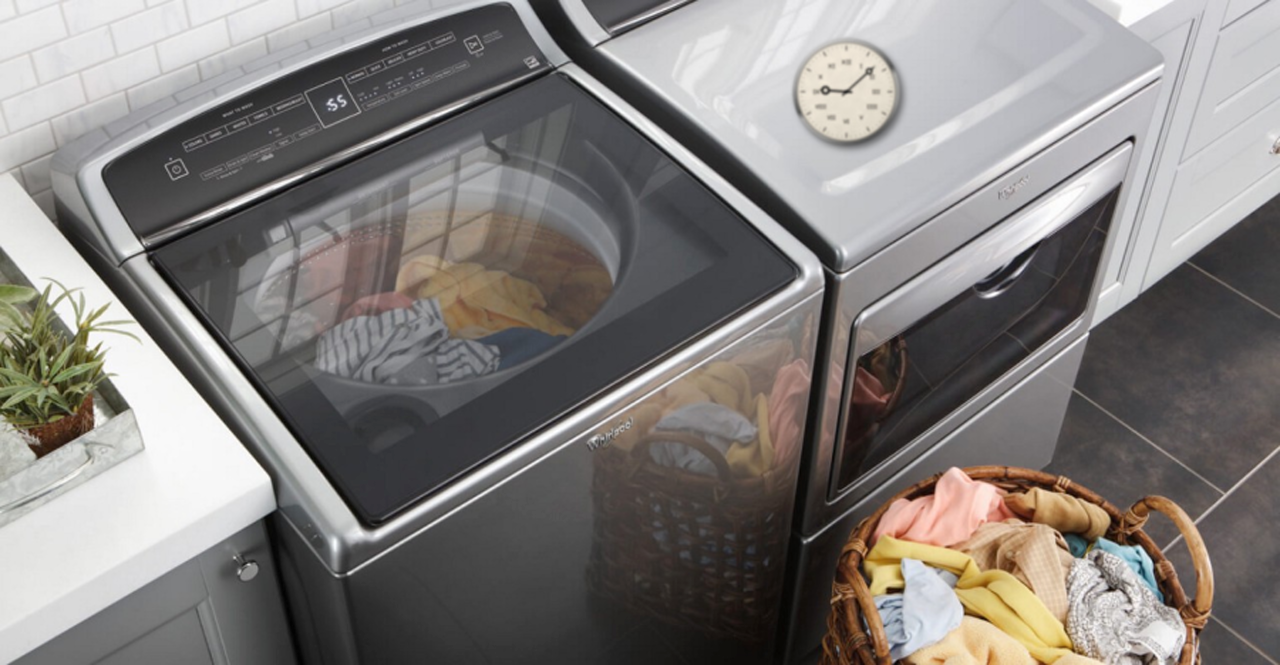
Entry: 9:08
